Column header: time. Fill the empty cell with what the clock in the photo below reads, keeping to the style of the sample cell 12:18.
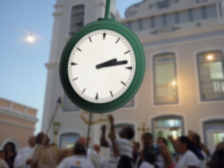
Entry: 2:13
